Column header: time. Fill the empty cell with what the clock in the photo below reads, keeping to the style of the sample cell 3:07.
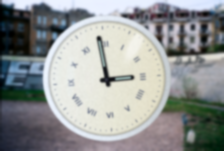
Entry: 2:59
